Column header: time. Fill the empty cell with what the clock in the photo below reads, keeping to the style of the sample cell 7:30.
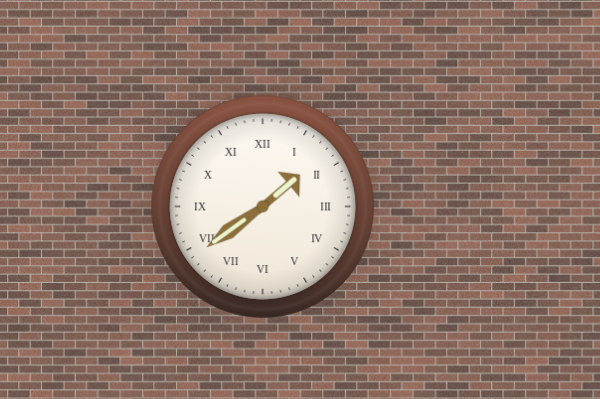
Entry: 1:39
